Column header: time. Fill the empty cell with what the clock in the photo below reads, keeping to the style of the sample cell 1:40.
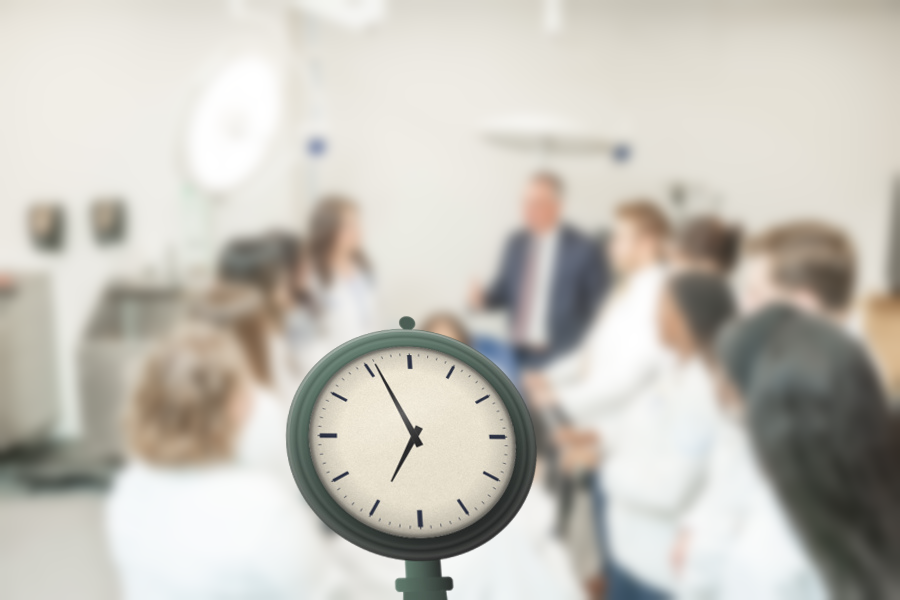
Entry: 6:56
